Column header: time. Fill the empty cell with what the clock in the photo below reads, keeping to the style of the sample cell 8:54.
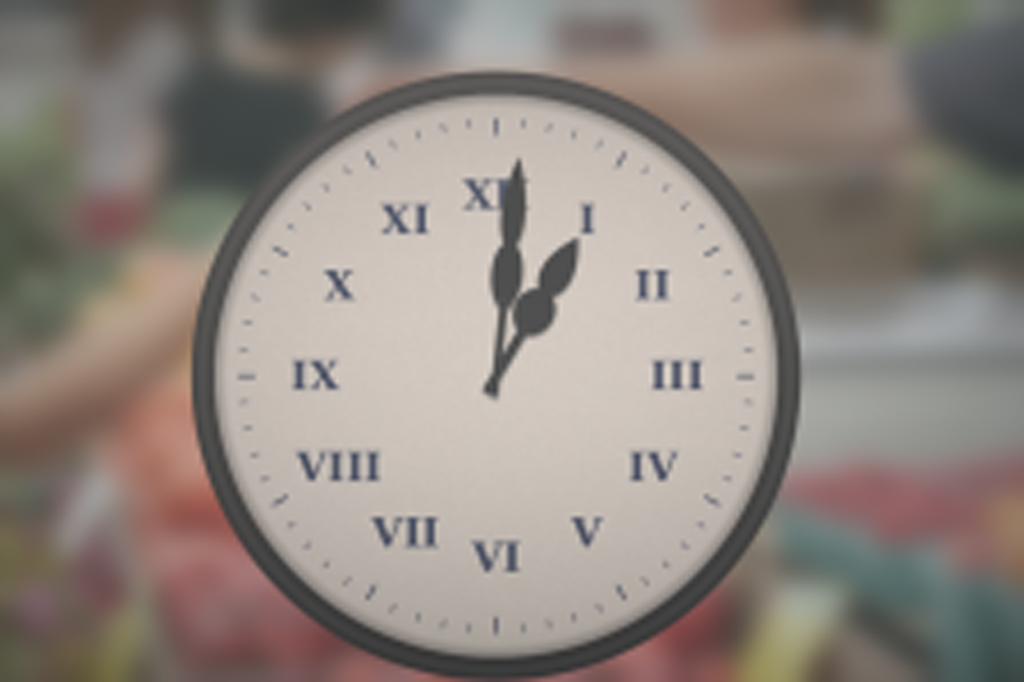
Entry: 1:01
